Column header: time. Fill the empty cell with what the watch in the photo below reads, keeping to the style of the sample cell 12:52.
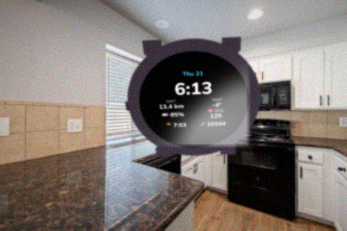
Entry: 6:13
